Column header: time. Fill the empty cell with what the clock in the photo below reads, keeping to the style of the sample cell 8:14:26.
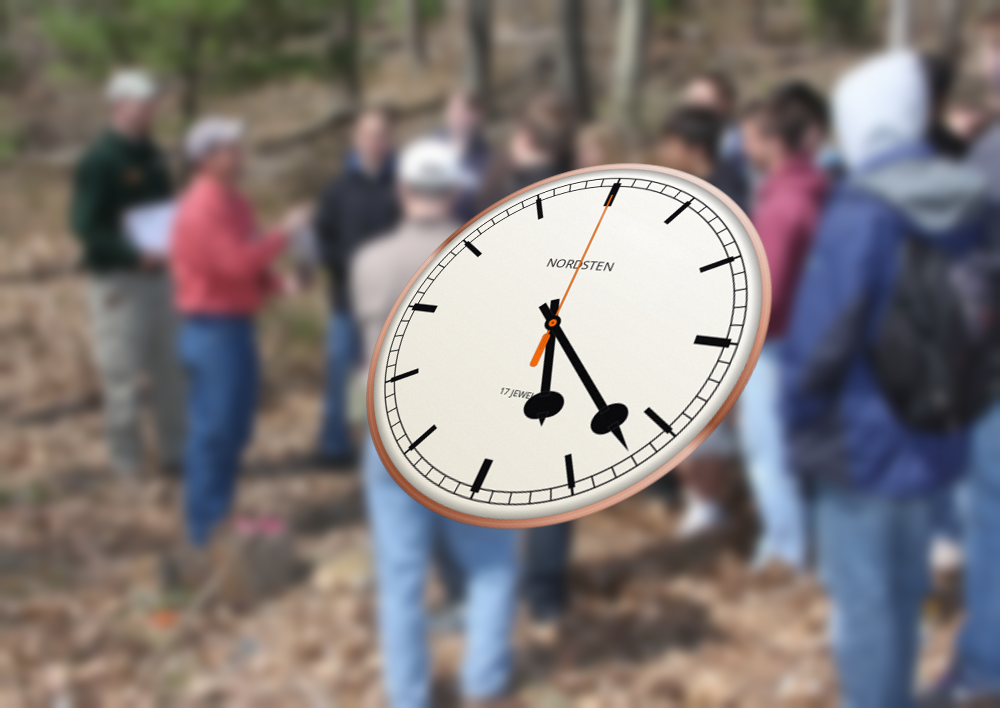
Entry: 5:22:00
